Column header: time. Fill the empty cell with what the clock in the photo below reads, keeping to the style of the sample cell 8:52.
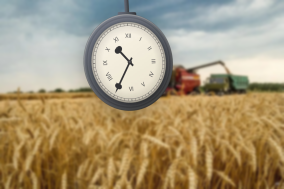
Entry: 10:35
